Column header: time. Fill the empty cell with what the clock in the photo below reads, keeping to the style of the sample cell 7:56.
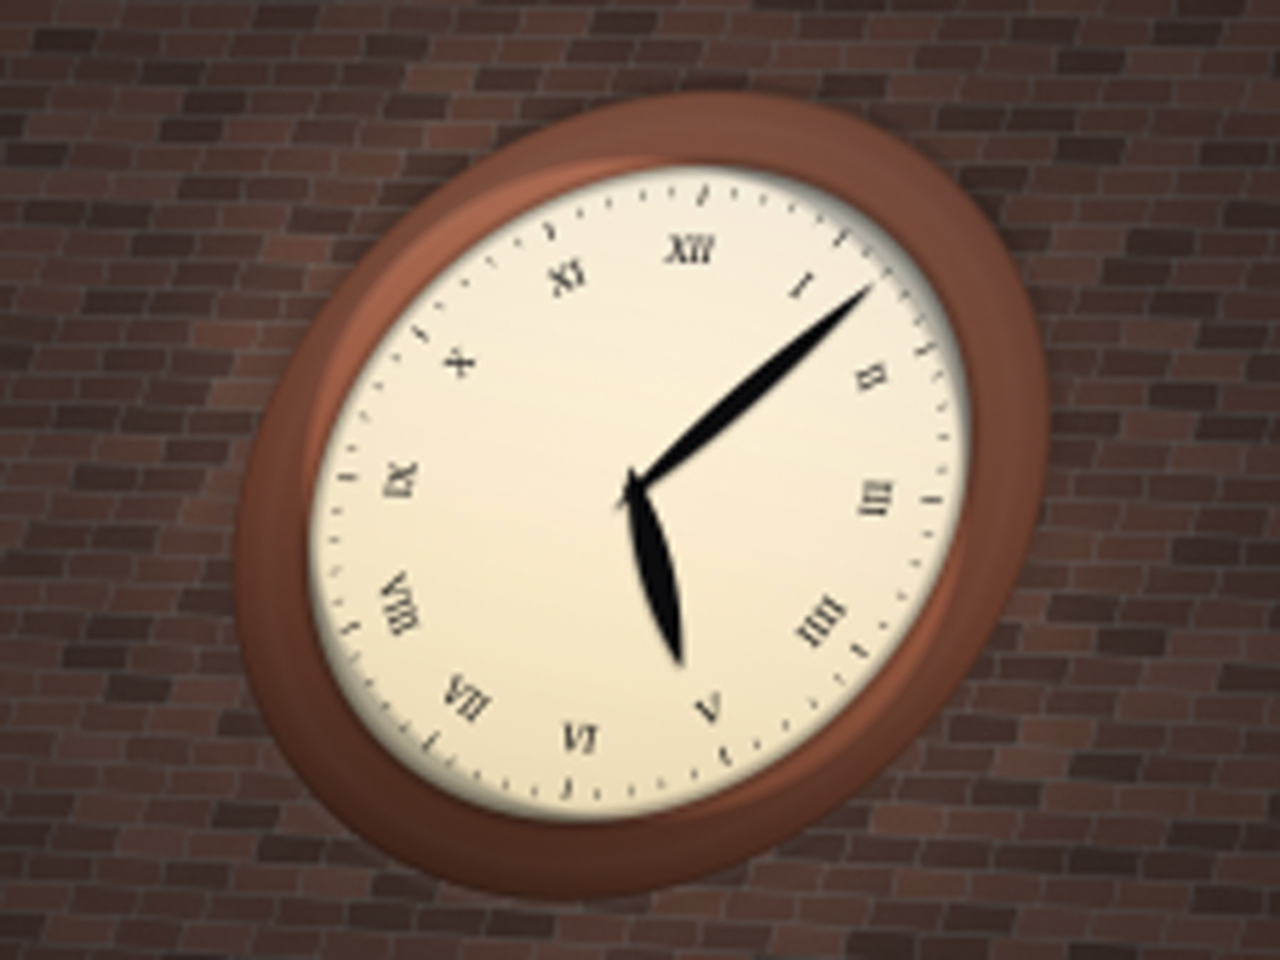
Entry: 5:07
